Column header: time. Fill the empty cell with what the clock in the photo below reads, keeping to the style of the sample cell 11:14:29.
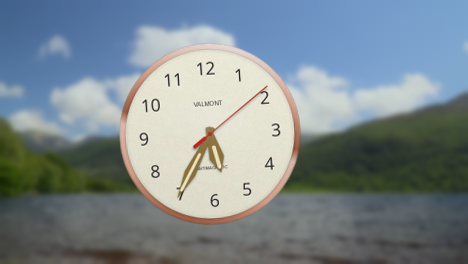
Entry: 5:35:09
